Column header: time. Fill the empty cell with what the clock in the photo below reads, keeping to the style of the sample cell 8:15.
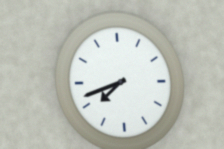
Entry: 7:42
